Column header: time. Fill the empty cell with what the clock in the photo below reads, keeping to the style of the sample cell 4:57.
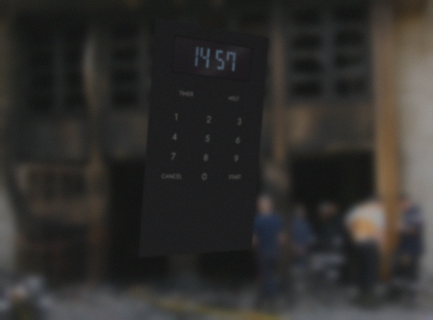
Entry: 14:57
